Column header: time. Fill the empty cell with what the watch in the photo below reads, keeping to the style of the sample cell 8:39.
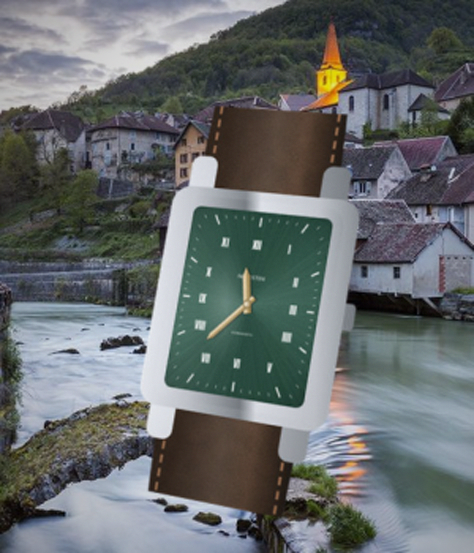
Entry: 11:37
